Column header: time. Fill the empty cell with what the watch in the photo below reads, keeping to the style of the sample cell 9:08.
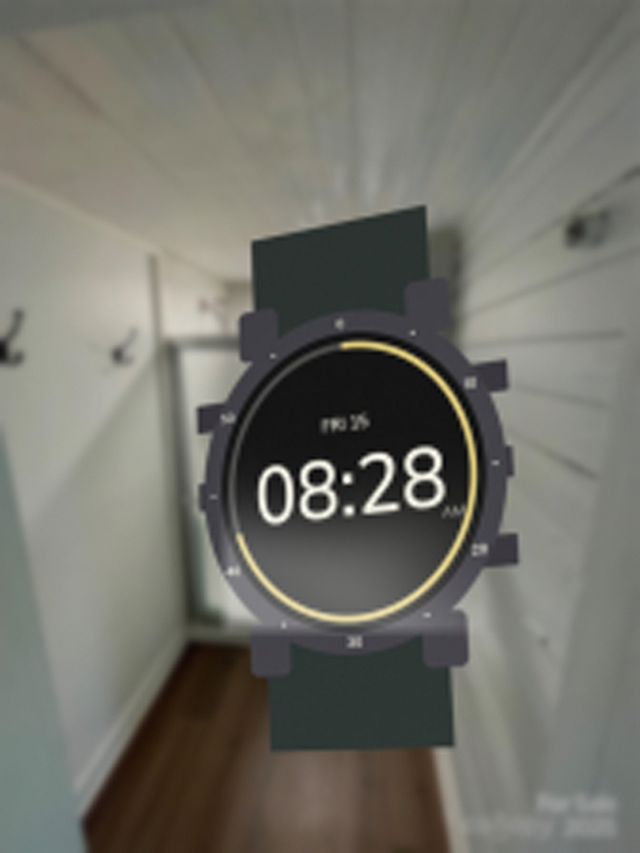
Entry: 8:28
